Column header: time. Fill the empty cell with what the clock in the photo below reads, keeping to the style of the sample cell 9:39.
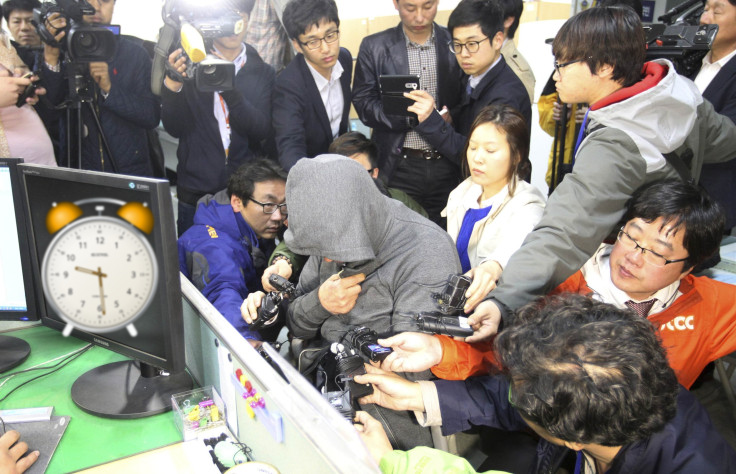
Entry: 9:29
